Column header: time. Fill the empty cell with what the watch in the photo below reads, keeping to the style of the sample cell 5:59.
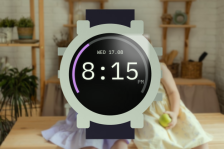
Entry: 8:15
